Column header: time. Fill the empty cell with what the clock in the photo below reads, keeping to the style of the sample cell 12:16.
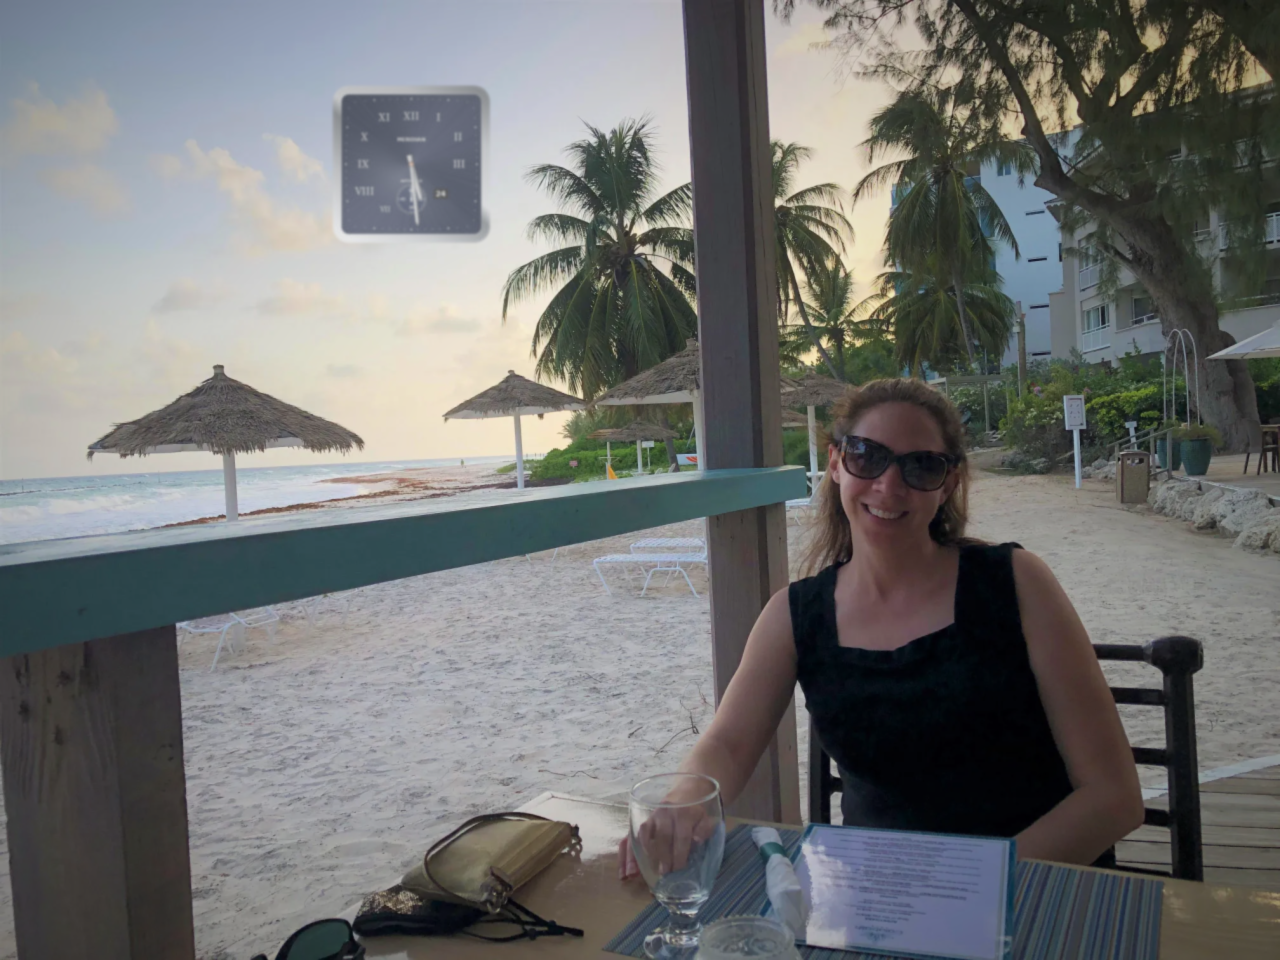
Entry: 5:29
